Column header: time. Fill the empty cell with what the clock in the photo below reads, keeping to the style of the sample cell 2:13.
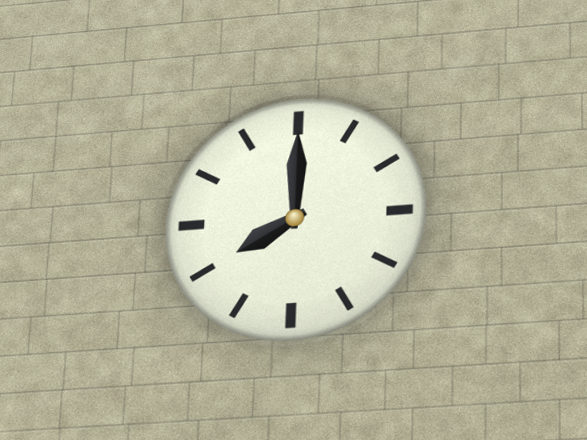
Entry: 8:00
